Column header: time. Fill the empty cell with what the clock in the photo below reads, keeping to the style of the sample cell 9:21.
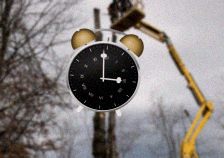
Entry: 2:59
